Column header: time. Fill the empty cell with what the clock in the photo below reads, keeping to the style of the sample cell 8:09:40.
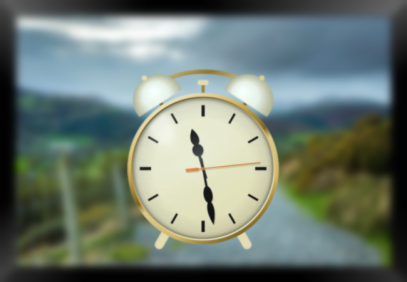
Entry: 11:28:14
